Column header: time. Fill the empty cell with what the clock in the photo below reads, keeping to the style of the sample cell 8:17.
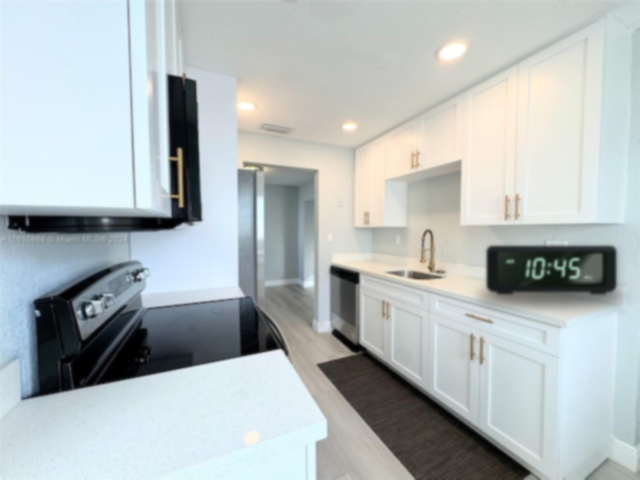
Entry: 10:45
